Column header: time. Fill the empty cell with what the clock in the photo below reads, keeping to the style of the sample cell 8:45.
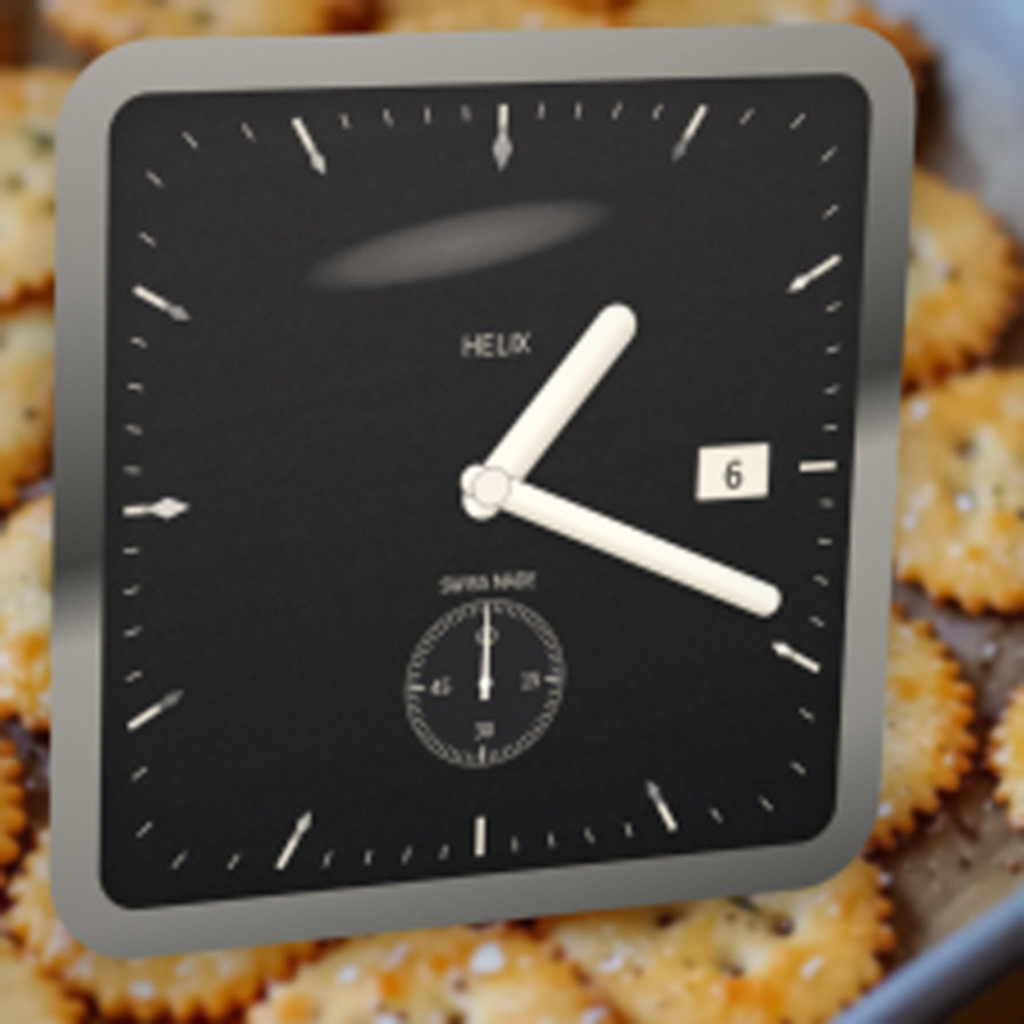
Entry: 1:19
